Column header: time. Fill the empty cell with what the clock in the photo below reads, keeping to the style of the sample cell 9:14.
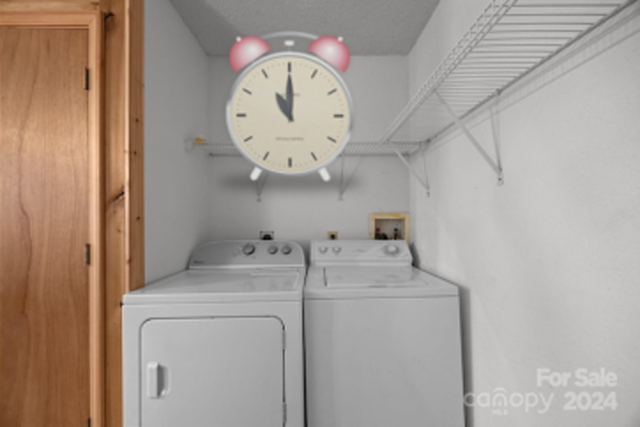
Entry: 11:00
